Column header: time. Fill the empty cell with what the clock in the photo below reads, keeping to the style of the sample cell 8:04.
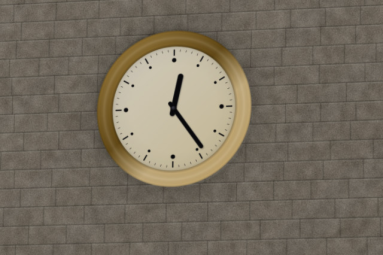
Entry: 12:24
